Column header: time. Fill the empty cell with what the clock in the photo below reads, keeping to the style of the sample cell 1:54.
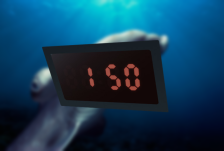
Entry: 1:50
